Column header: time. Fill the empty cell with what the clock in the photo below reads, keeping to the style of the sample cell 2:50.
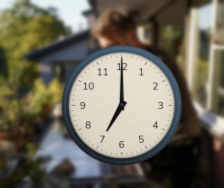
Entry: 7:00
